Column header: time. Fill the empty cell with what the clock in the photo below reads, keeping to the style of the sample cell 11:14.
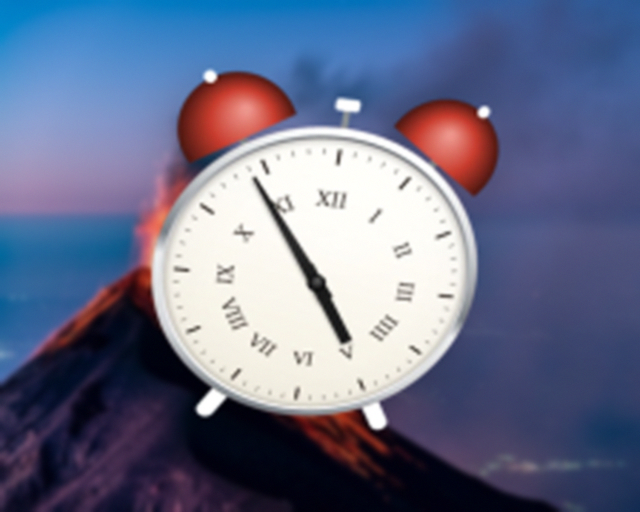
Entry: 4:54
